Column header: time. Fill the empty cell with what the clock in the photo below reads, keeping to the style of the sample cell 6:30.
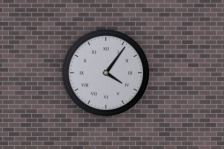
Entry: 4:06
